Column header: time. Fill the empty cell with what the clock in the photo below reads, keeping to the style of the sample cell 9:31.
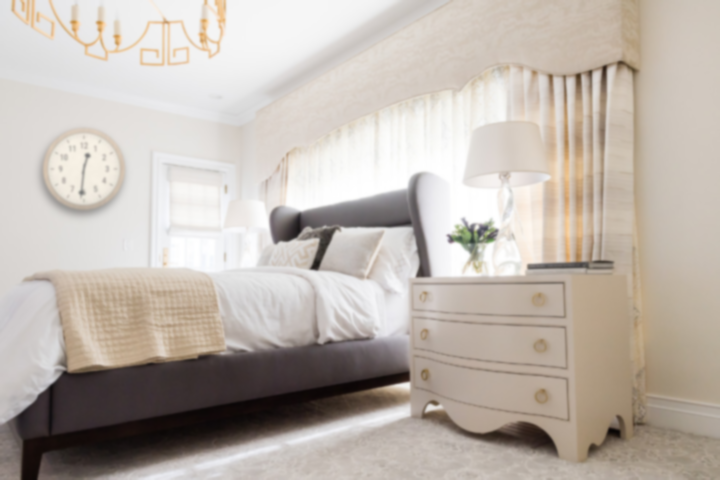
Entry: 12:31
